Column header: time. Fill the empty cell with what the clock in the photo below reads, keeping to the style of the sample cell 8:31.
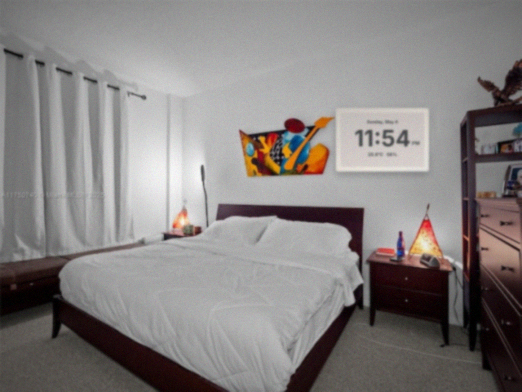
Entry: 11:54
